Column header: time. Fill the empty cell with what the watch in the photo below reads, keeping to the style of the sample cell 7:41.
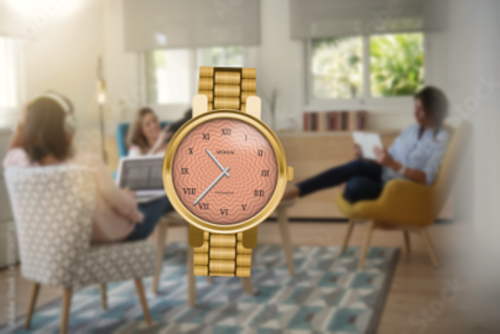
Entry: 10:37
